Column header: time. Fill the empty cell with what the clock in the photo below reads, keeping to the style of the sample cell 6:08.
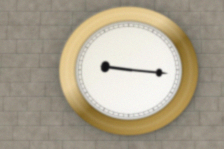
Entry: 9:16
